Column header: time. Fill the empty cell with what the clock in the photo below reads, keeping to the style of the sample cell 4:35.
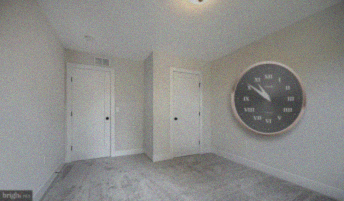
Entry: 10:51
